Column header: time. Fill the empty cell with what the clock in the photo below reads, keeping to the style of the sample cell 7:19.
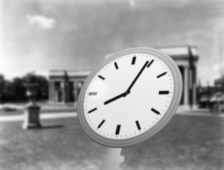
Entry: 8:04
